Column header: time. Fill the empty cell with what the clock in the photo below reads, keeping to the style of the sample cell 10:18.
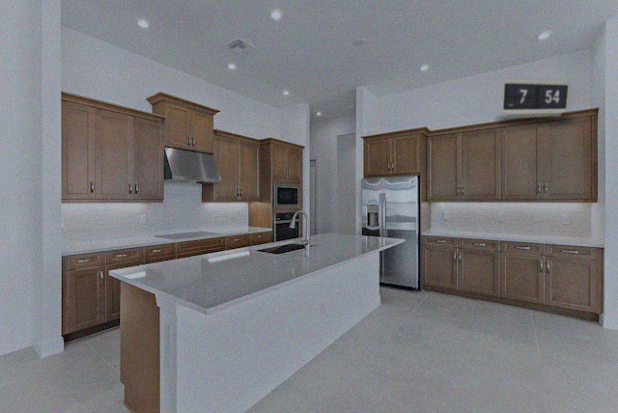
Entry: 7:54
